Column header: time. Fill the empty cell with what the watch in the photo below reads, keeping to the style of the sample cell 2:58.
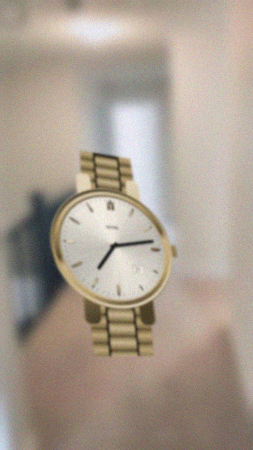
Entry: 7:13
